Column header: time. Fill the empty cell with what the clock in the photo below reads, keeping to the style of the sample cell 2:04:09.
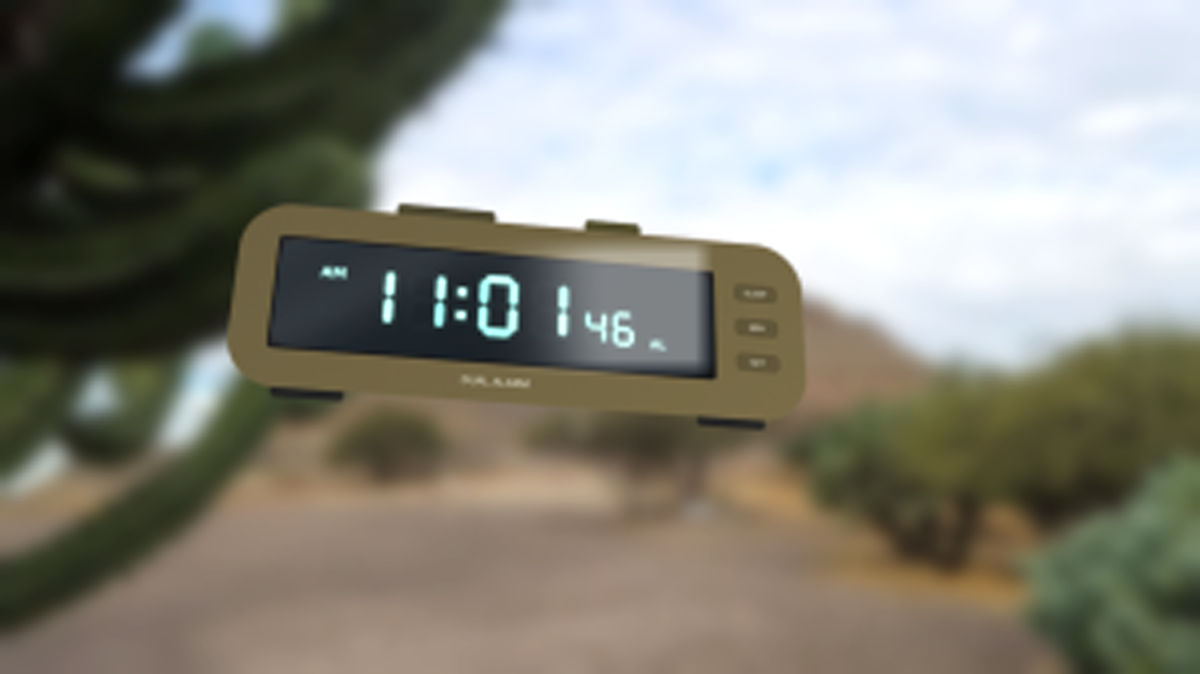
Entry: 11:01:46
